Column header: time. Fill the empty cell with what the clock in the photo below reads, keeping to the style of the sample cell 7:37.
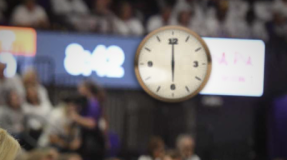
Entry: 6:00
